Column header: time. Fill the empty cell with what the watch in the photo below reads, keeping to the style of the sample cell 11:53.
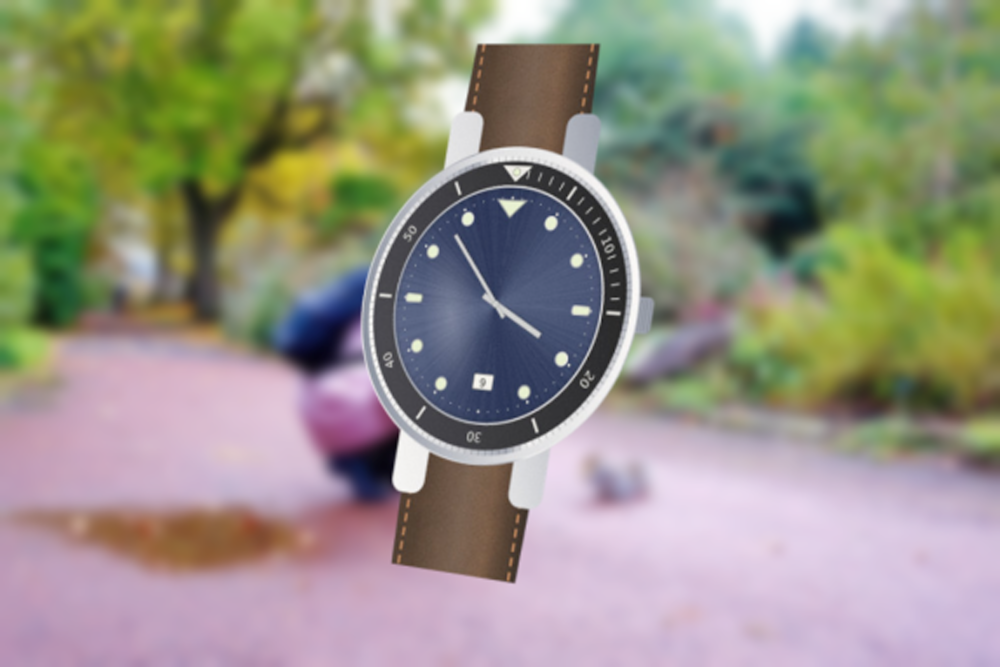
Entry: 3:53
